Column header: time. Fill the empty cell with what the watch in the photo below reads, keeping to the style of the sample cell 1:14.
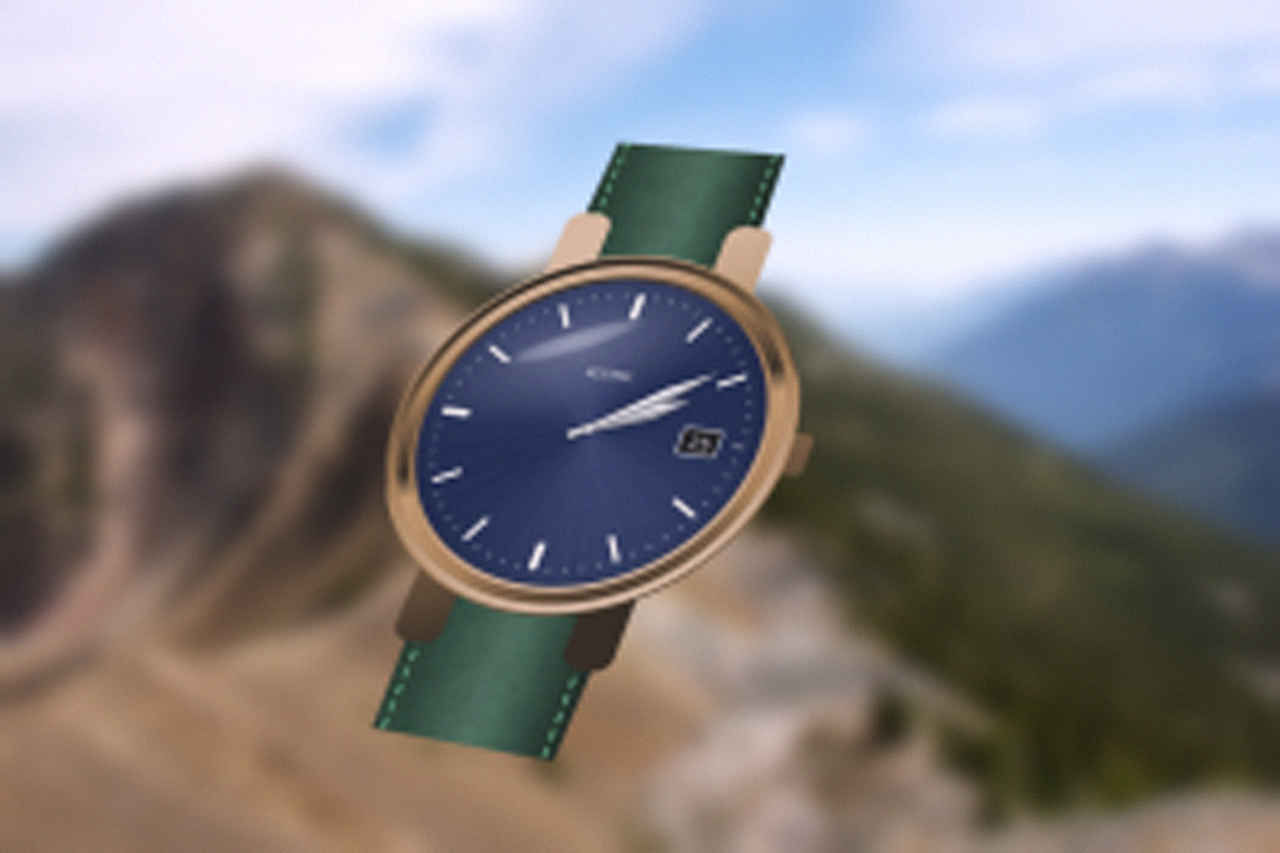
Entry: 2:09
